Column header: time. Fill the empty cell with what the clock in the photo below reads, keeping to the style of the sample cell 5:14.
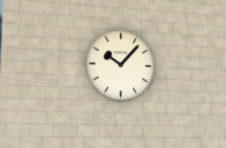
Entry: 10:07
